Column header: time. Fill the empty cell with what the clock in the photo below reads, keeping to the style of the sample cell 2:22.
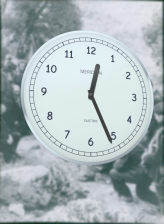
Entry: 12:26
